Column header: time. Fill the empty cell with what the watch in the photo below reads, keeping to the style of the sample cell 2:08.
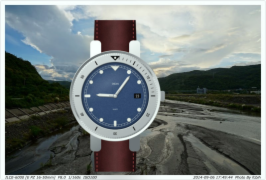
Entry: 9:06
